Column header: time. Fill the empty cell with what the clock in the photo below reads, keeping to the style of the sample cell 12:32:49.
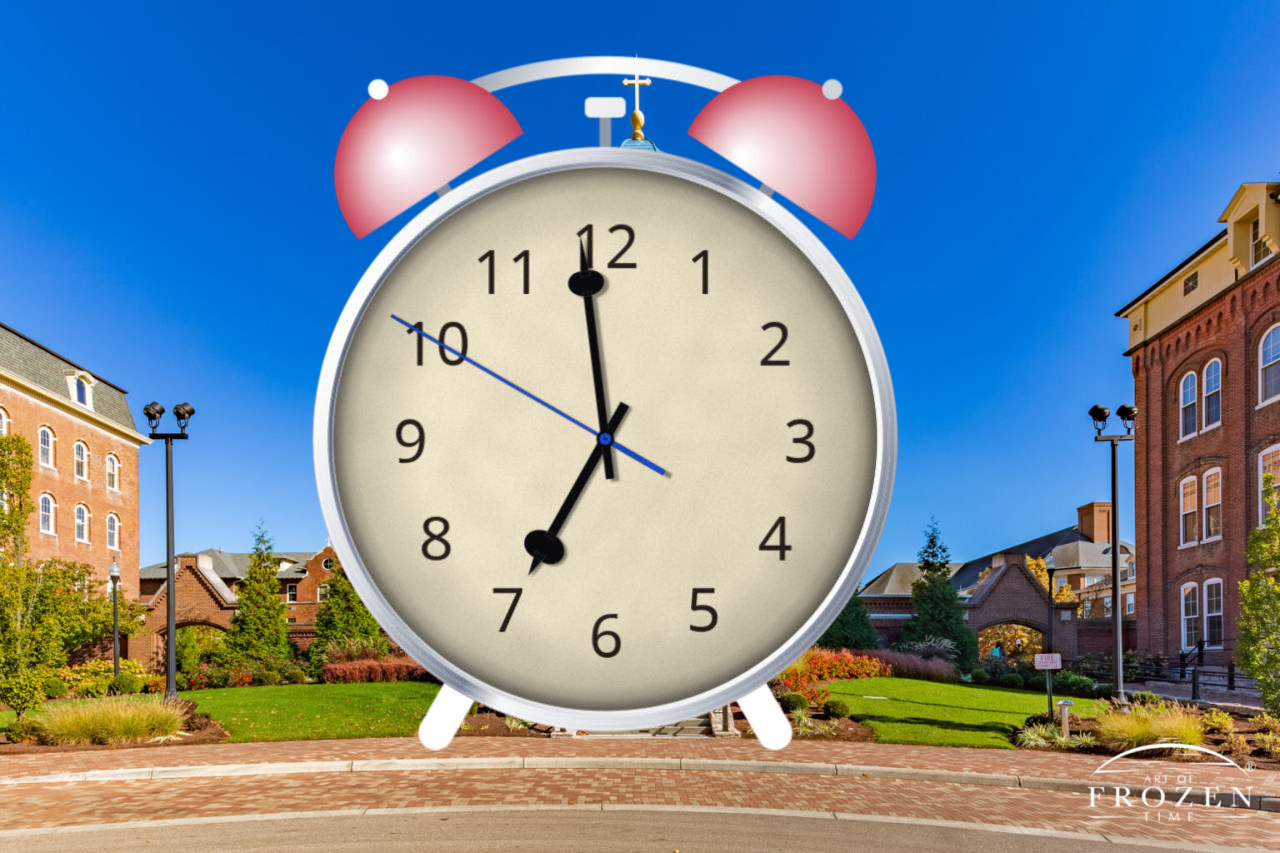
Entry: 6:58:50
